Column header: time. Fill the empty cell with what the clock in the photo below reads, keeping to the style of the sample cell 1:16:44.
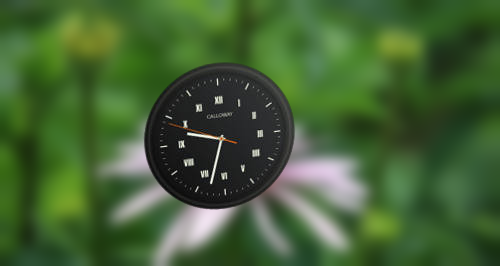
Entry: 9:32:49
